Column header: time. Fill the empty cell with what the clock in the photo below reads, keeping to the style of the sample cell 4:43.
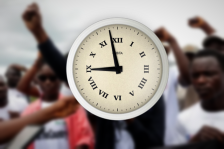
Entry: 8:58
